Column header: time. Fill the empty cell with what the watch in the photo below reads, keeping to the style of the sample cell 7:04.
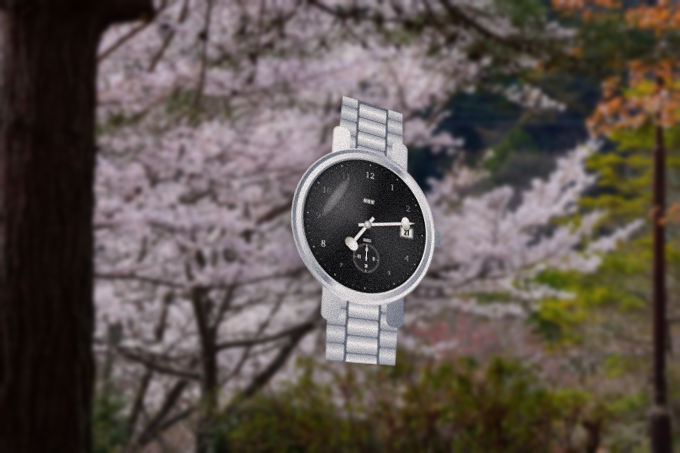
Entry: 7:13
